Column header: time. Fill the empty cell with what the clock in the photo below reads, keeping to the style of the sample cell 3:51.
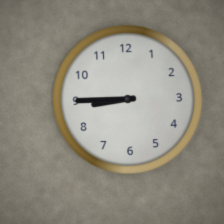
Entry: 8:45
